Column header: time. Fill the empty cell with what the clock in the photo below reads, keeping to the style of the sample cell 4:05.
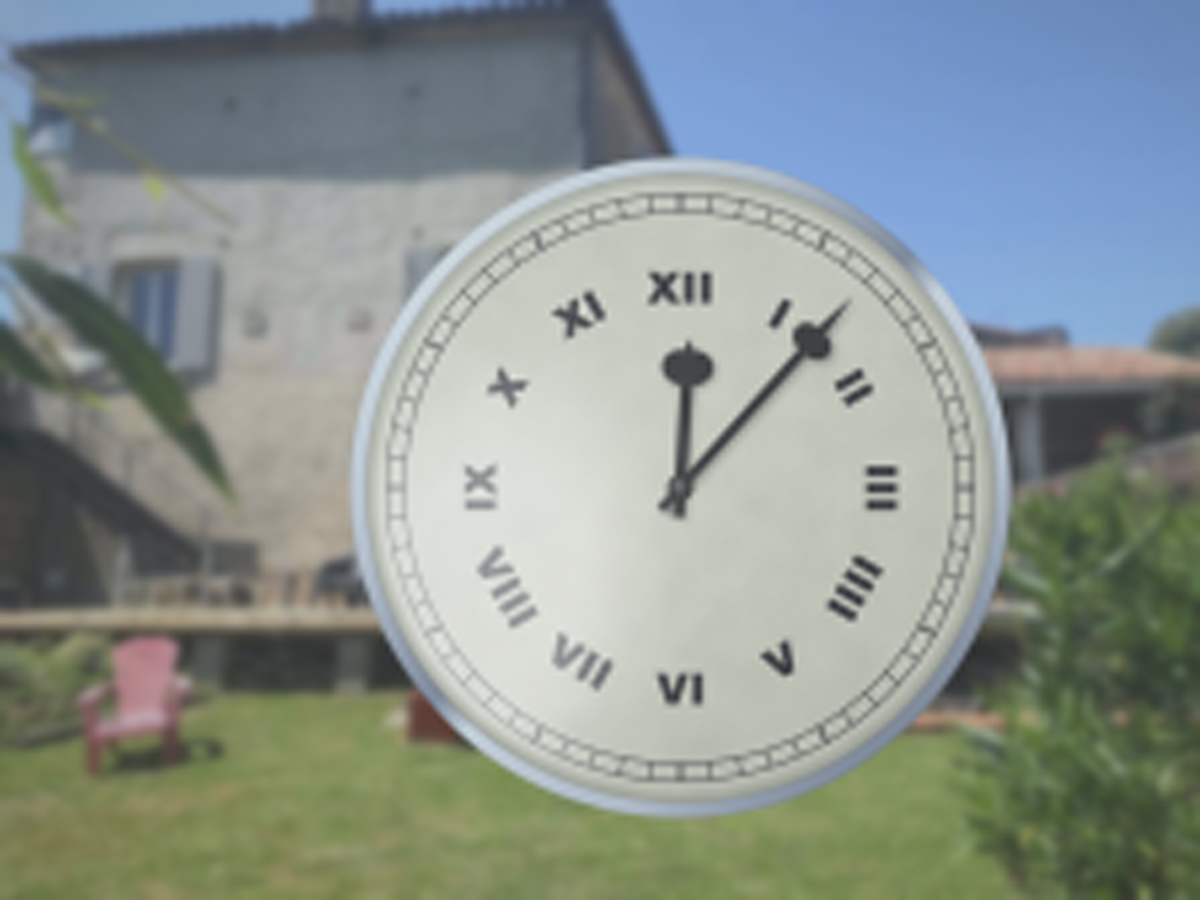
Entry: 12:07
